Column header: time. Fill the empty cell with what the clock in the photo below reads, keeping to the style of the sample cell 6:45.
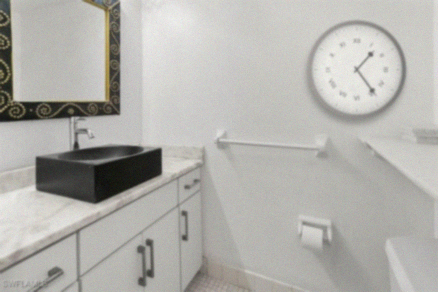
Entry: 1:24
